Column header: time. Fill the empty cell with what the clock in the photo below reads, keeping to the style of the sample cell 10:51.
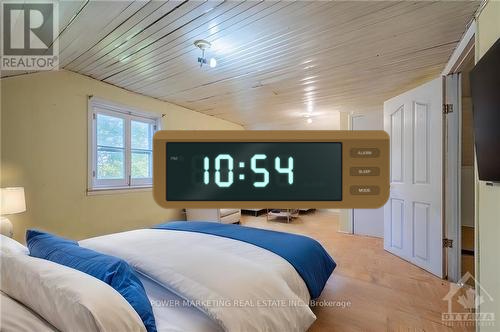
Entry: 10:54
